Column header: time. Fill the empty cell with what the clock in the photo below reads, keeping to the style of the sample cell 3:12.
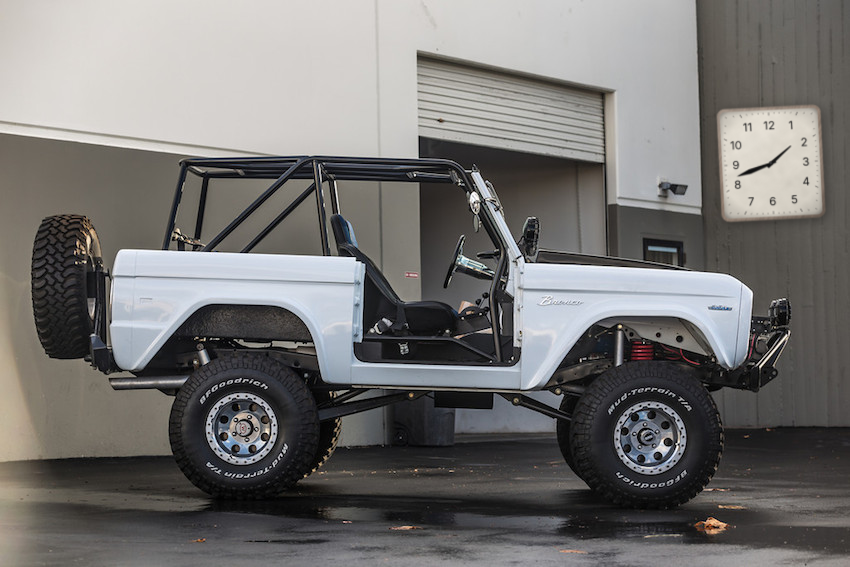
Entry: 1:42
